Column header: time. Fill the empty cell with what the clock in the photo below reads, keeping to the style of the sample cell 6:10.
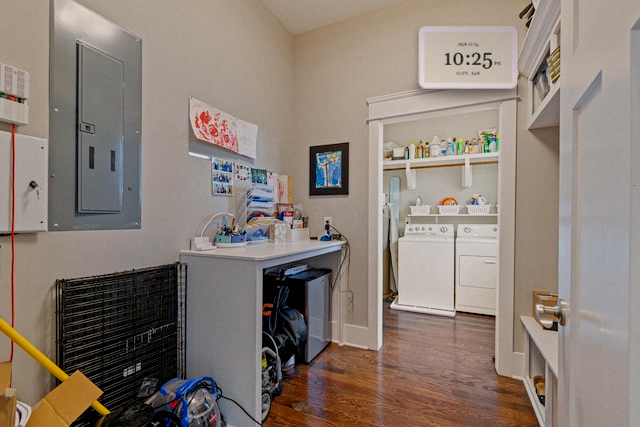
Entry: 10:25
